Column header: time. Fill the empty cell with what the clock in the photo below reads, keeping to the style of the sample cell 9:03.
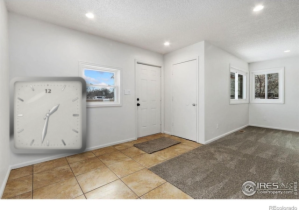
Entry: 1:32
